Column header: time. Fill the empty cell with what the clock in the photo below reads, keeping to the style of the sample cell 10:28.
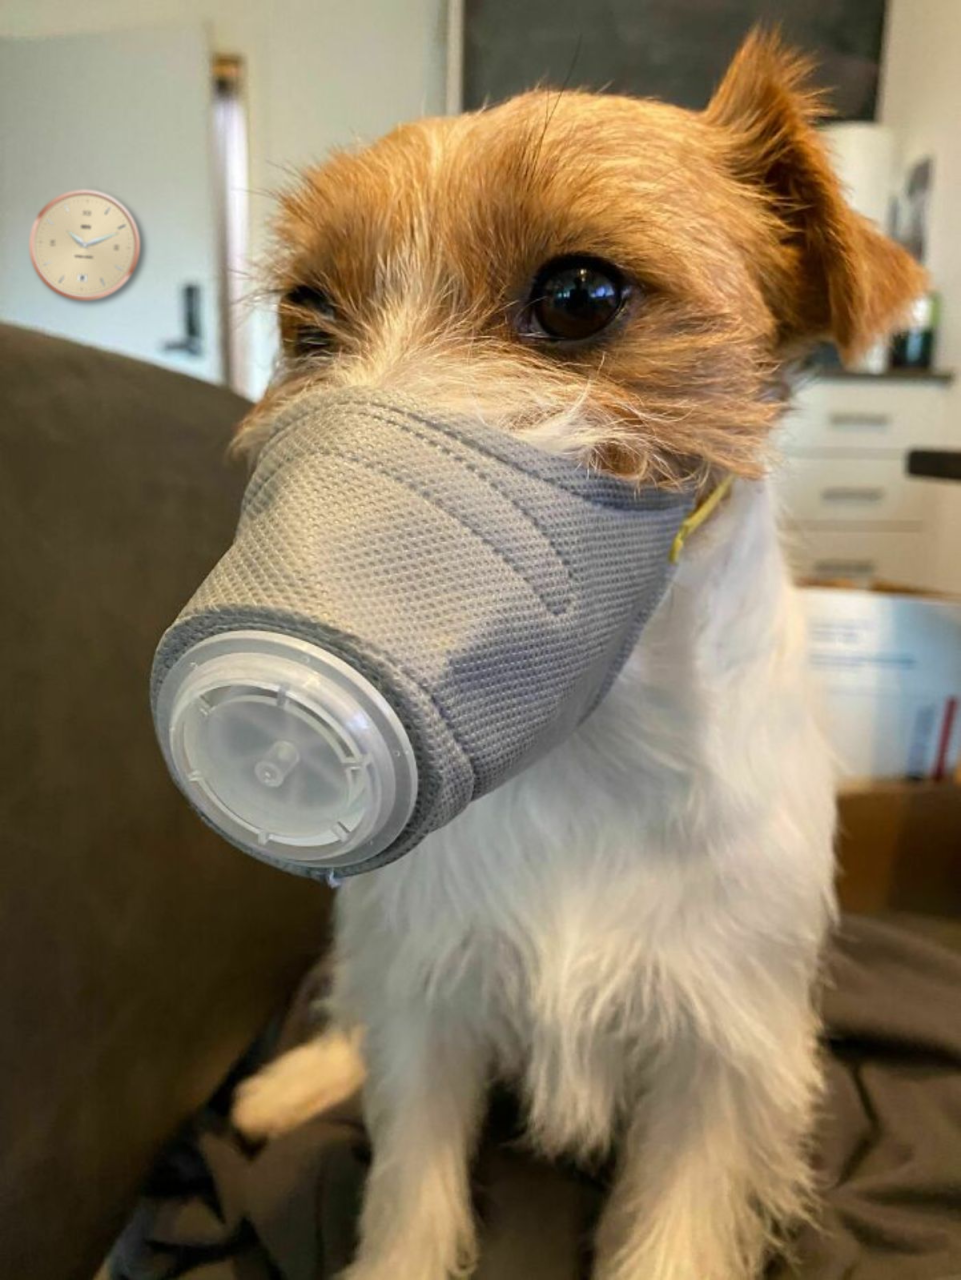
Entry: 10:11
